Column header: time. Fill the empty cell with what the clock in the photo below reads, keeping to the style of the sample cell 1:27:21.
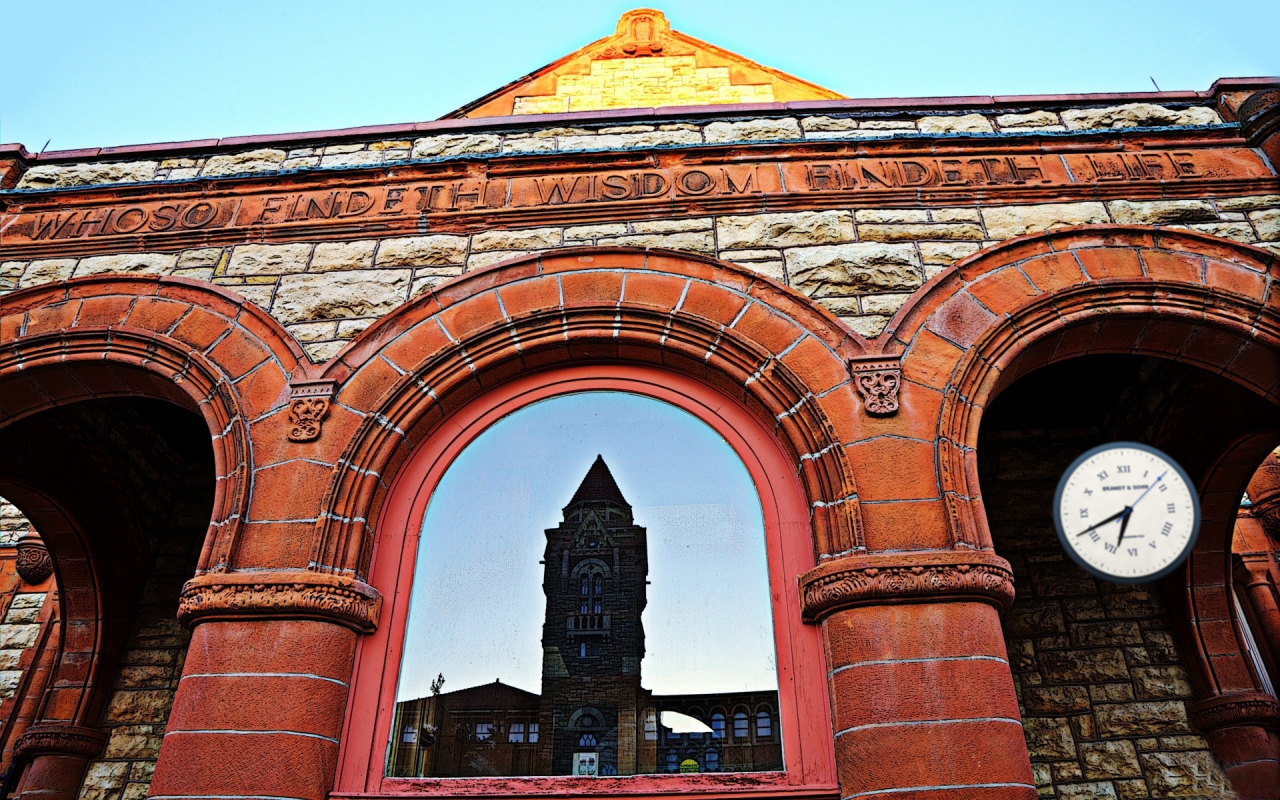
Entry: 6:41:08
